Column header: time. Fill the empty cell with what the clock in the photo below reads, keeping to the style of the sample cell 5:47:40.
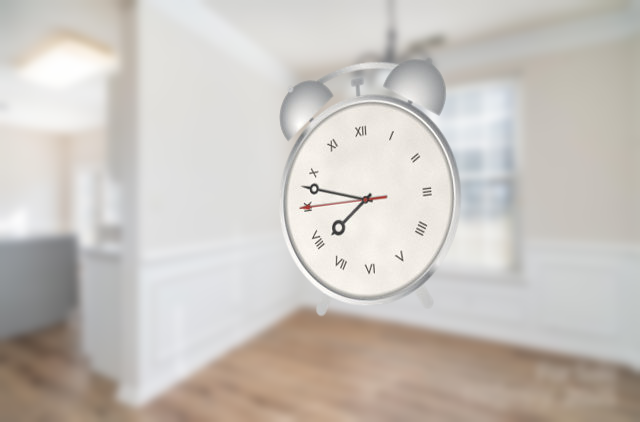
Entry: 7:47:45
